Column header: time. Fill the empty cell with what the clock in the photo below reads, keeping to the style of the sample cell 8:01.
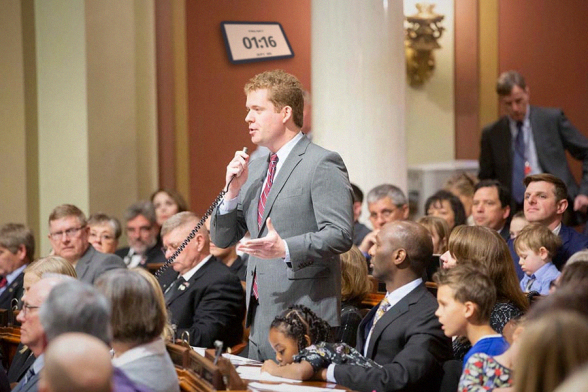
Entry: 1:16
